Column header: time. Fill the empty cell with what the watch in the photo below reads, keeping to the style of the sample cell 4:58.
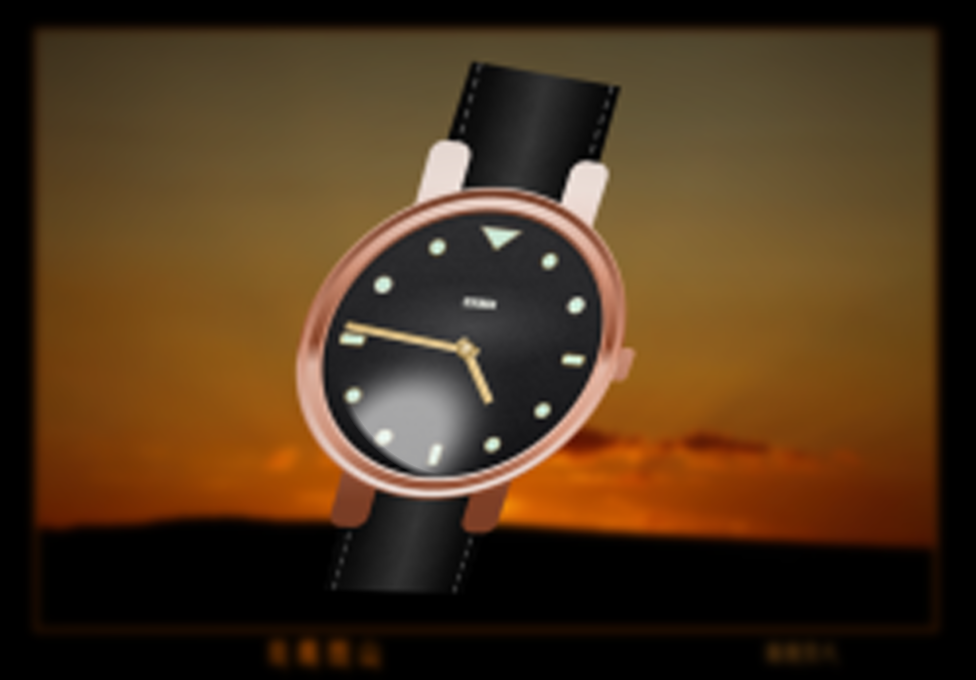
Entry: 4:46
